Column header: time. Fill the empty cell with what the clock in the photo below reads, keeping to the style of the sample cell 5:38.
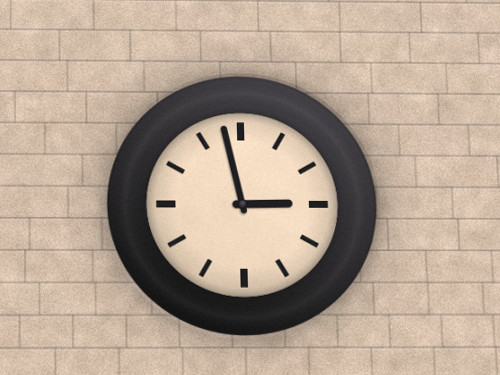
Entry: 2:58
